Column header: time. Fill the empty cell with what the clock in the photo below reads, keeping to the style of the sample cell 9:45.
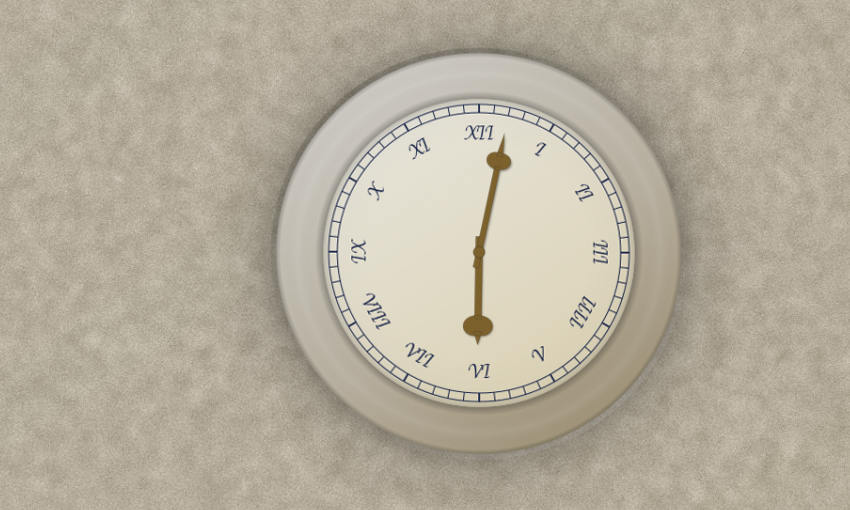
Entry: 6:02
